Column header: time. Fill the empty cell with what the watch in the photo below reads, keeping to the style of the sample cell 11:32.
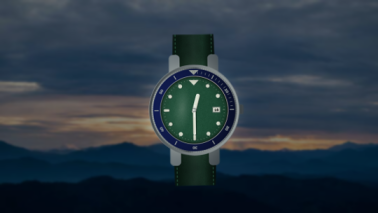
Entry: 12:30
